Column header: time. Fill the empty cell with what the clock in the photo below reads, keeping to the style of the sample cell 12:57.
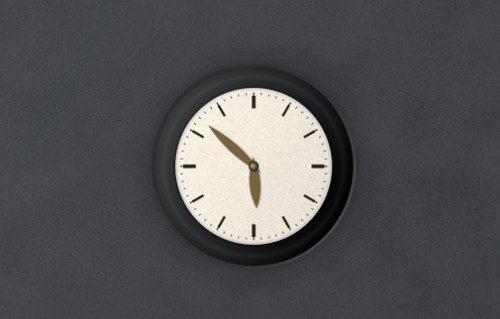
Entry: 5:52
